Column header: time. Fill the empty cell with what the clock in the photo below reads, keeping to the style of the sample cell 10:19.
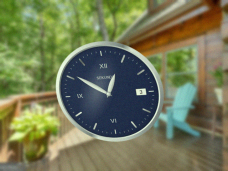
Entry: 12:51
